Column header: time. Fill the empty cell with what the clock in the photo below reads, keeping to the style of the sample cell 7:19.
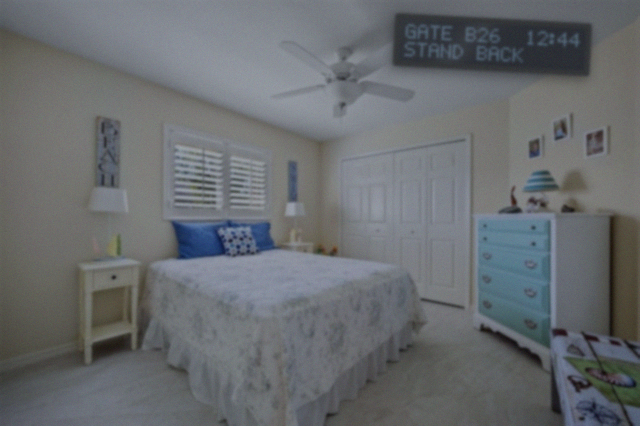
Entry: 12:44
